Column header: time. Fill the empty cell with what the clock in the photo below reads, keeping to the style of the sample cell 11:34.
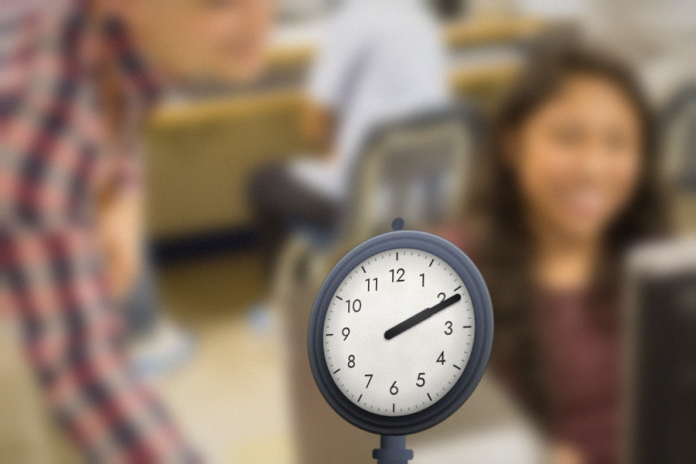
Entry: 2:11
